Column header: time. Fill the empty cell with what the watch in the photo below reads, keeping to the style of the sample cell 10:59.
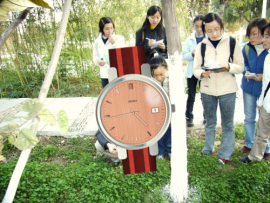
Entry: 4:44
